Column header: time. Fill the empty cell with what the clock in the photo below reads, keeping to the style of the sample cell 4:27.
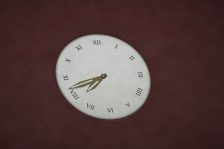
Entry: 7:42
